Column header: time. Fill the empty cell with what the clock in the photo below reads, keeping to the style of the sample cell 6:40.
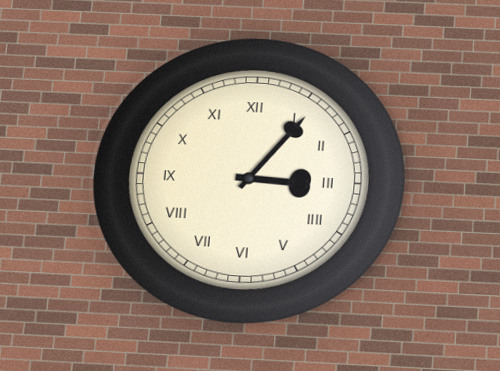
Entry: 3:06
